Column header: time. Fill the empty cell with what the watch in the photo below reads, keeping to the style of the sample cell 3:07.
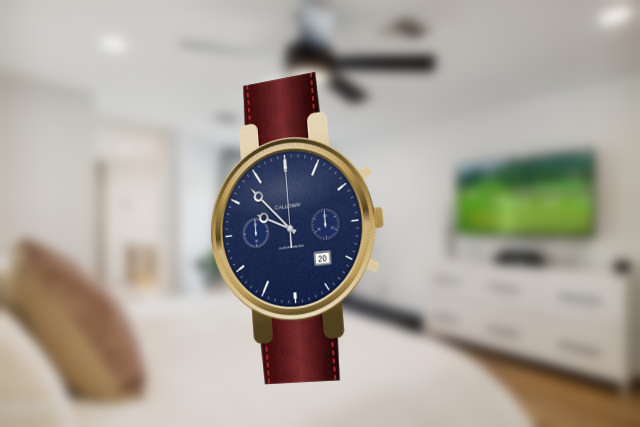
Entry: 9:53
